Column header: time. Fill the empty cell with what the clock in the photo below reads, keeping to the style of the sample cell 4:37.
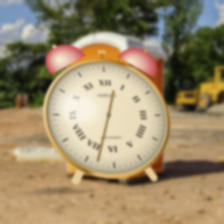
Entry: 12:33
